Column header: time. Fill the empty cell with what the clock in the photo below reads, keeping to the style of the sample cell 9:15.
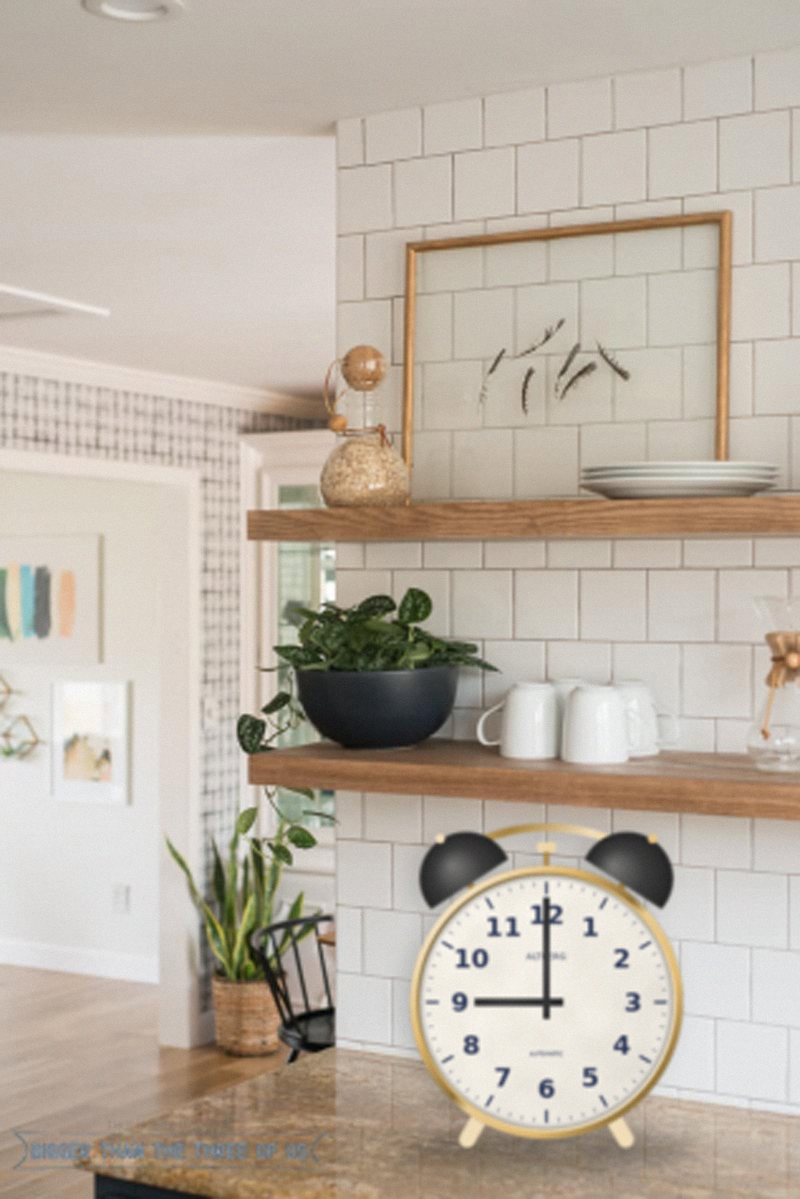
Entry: 9:00
